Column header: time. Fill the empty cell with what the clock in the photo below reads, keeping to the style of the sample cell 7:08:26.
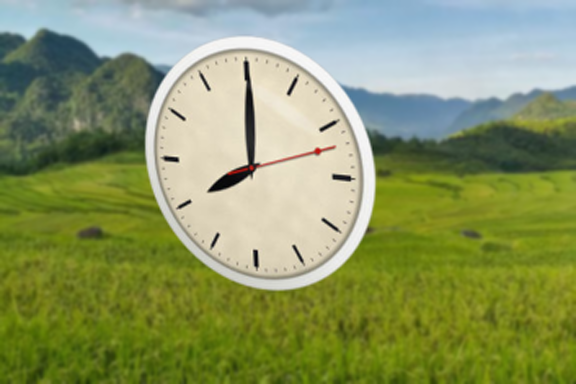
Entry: 8:00:12
